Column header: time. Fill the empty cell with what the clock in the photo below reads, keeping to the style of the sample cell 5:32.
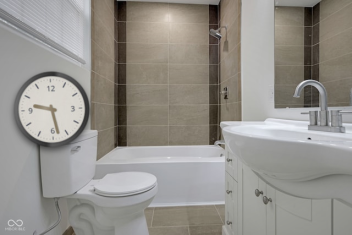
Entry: 9:28
